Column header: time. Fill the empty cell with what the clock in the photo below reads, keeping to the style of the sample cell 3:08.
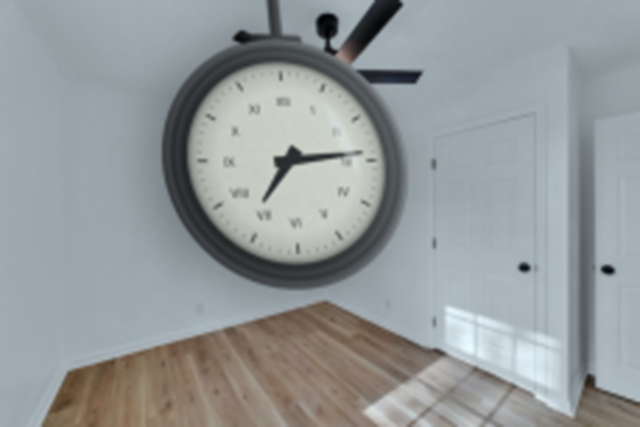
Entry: 7:14
